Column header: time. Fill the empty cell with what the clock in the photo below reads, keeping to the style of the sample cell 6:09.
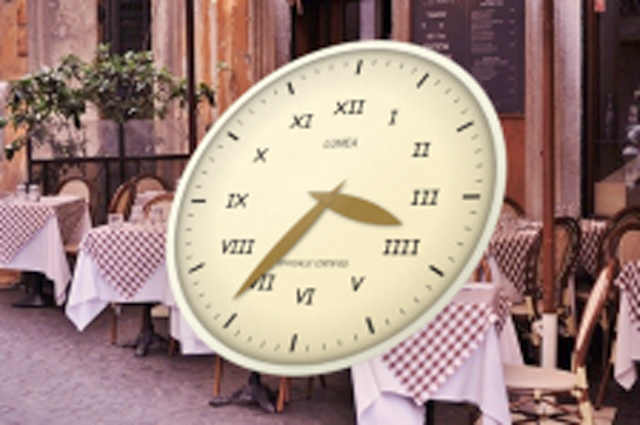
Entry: 3:36
